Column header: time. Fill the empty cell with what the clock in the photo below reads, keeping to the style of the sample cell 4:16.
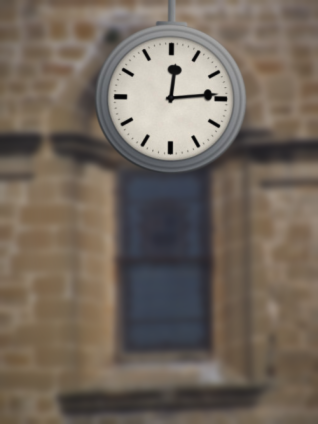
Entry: 12:14
